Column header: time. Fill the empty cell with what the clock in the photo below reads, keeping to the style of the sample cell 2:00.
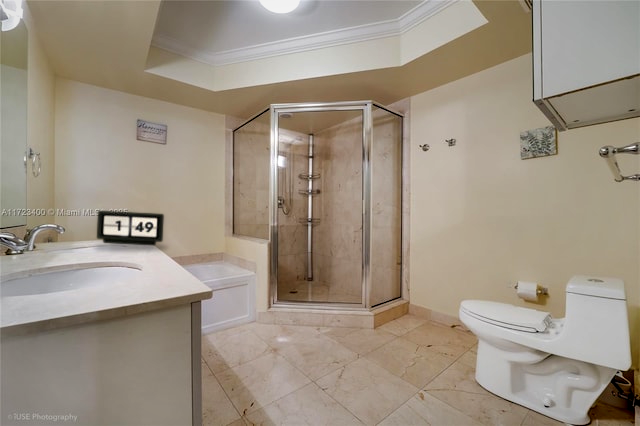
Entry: 1:49
